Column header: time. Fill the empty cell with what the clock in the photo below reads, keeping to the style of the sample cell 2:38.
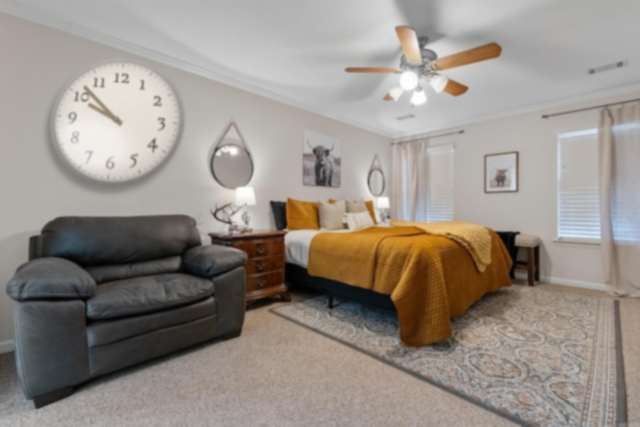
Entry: 9:52
